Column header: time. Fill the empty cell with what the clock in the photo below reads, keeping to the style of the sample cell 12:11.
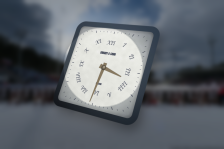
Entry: 3:31
